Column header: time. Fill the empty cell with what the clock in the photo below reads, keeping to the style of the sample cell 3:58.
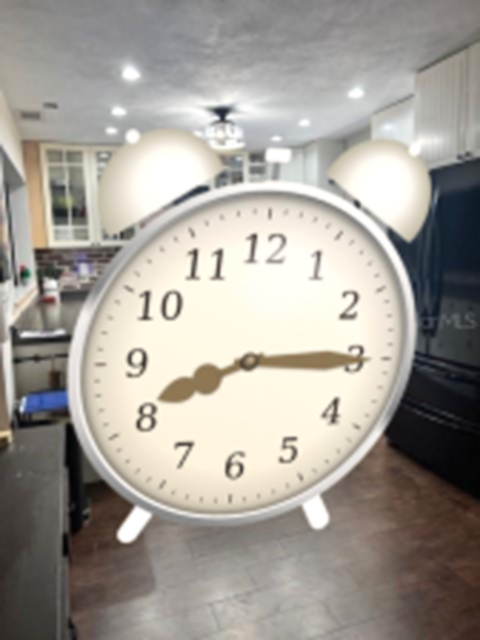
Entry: 8:15
